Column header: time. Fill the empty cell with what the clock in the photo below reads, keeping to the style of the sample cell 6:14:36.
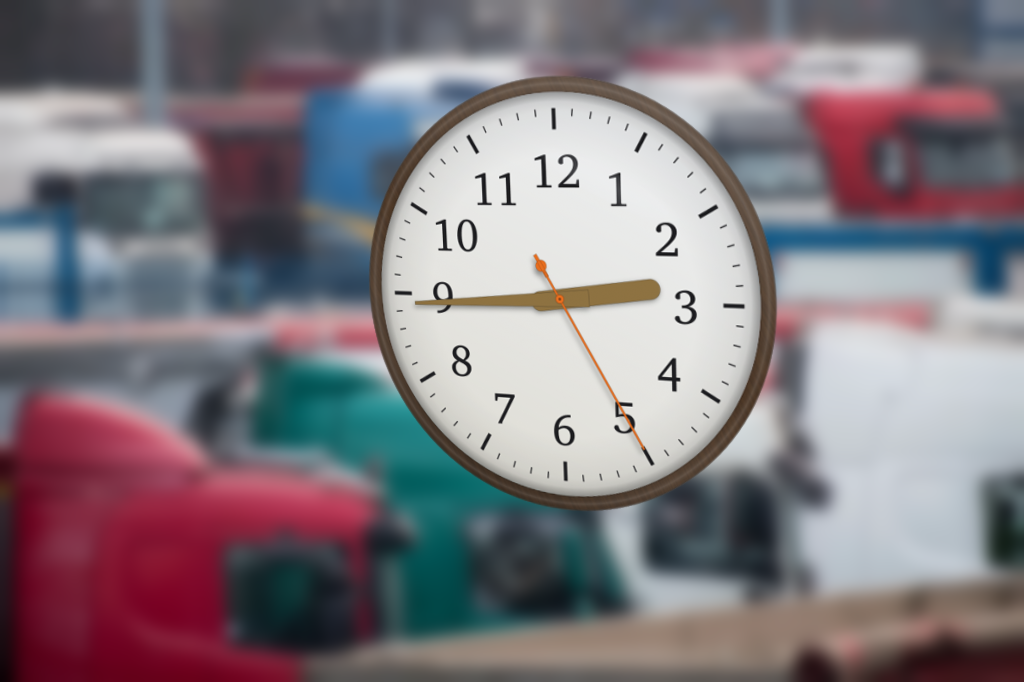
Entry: 2:44:25
